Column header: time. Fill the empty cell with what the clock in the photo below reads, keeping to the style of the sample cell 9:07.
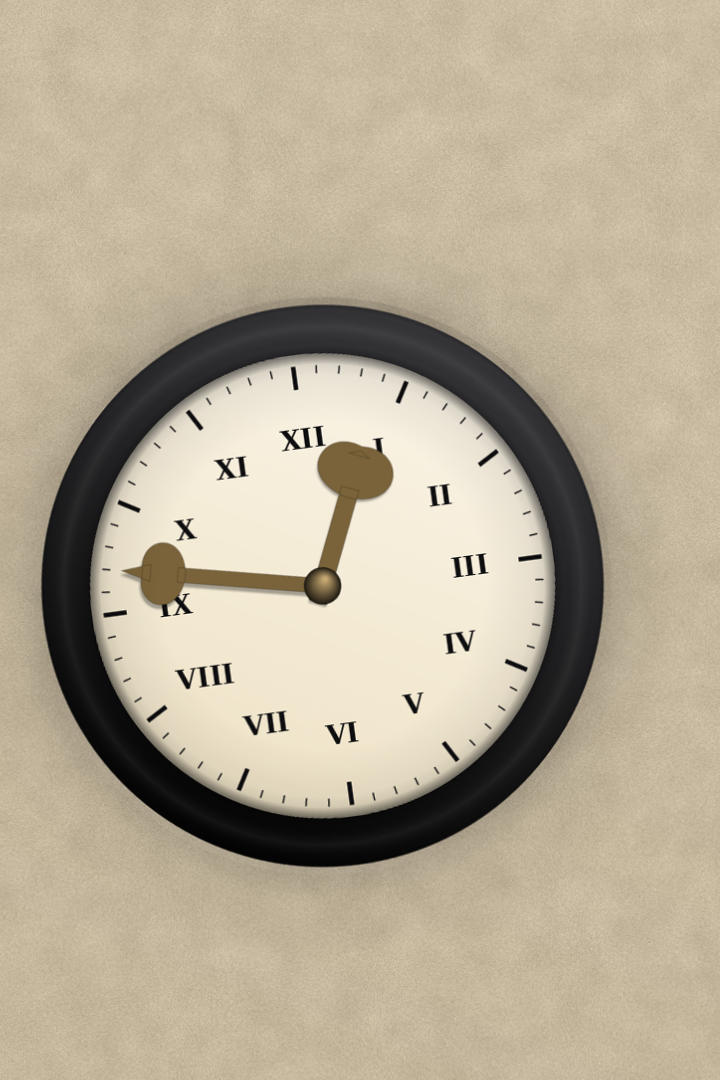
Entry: 12:47
